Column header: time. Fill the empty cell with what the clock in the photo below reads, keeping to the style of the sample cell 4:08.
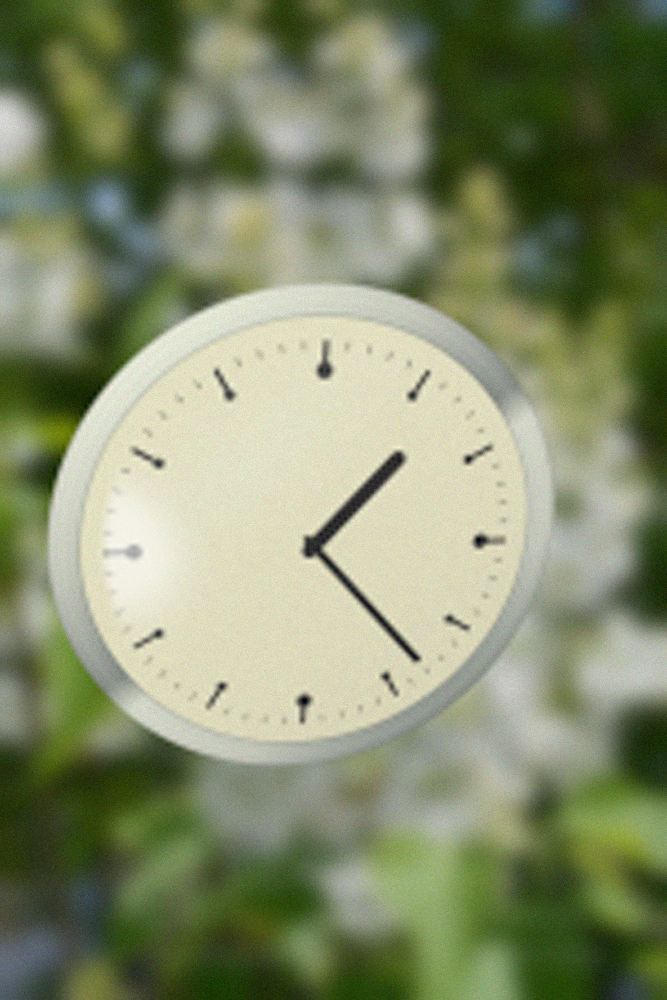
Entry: 1:23
